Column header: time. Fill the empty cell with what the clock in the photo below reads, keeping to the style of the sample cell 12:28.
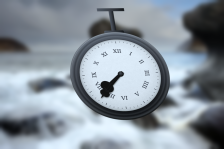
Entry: 7:37
